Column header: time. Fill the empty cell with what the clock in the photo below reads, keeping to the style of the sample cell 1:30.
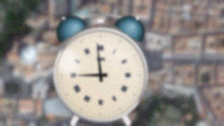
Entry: 8:59
